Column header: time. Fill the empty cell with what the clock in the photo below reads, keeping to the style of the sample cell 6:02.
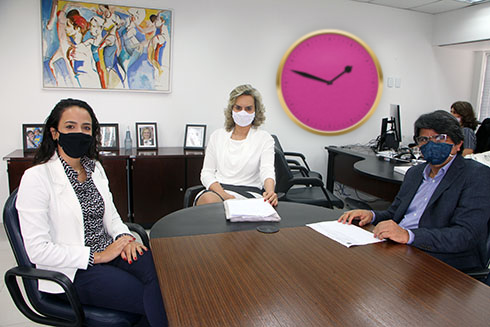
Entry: 1:48
